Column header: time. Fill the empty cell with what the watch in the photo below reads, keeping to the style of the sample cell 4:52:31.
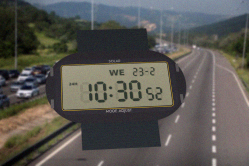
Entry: 10:30:52
